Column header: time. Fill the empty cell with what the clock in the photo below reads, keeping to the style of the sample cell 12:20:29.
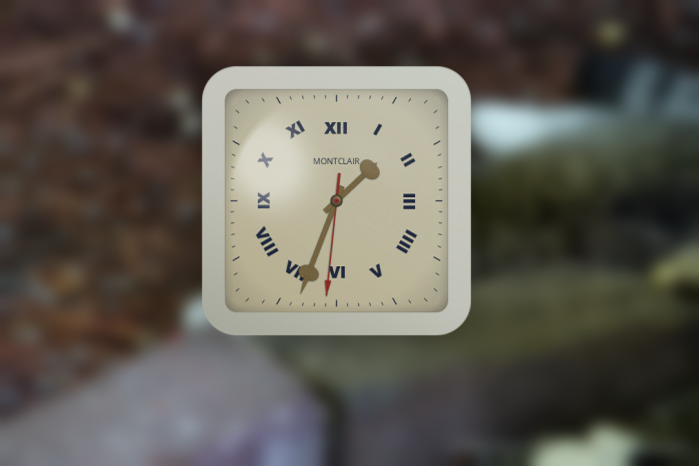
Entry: 1:33:31
